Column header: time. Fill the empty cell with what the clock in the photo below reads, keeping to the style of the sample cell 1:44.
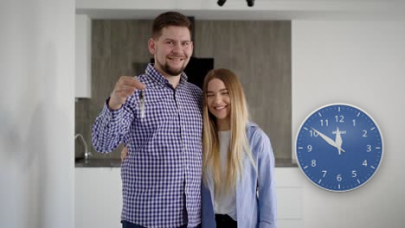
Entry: 11:51
